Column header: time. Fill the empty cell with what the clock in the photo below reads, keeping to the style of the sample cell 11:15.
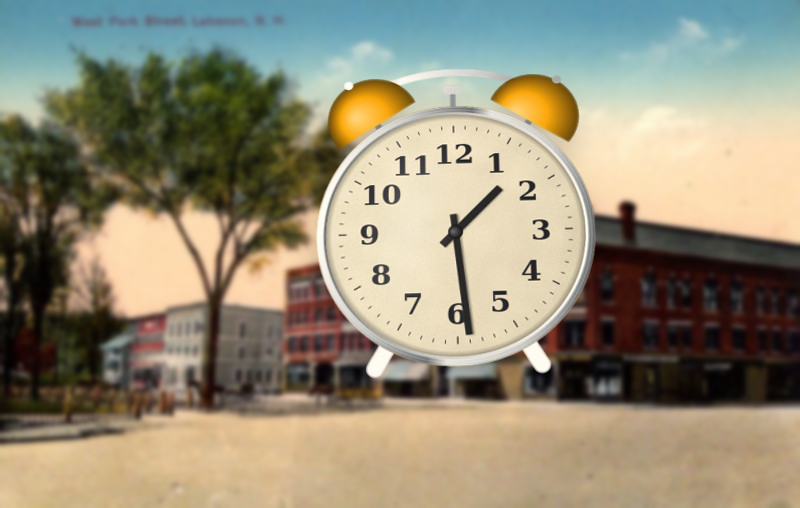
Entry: 1:29
